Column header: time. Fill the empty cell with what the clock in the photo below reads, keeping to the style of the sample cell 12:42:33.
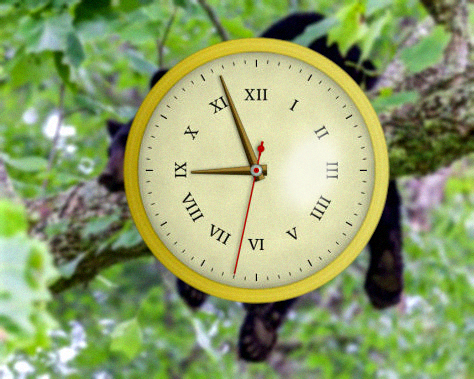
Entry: 8:56:32
